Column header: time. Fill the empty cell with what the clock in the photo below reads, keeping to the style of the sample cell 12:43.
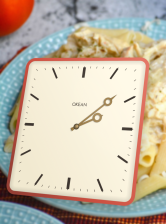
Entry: 2:08
